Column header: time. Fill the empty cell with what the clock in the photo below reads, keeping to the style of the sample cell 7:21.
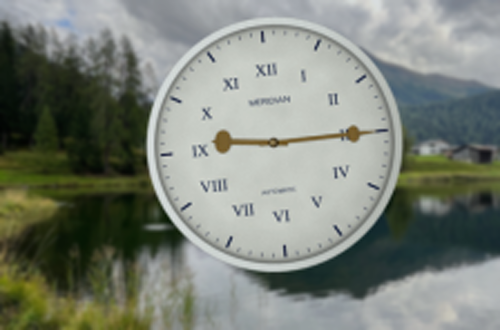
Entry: 9:15
